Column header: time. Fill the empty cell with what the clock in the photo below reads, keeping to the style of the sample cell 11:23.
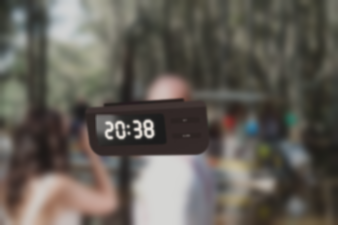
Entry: 20:38
